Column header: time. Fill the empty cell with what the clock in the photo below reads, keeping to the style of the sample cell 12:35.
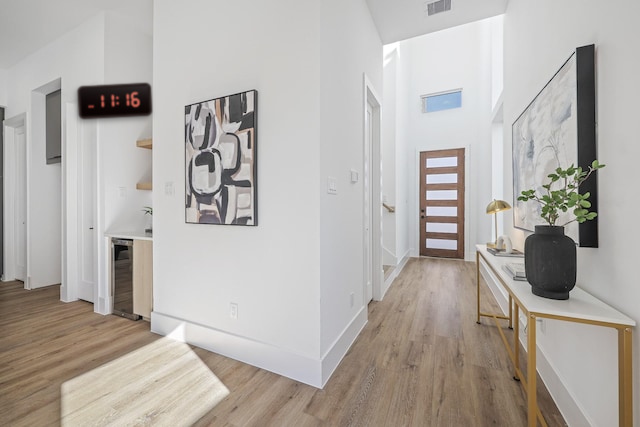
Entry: 11:16
